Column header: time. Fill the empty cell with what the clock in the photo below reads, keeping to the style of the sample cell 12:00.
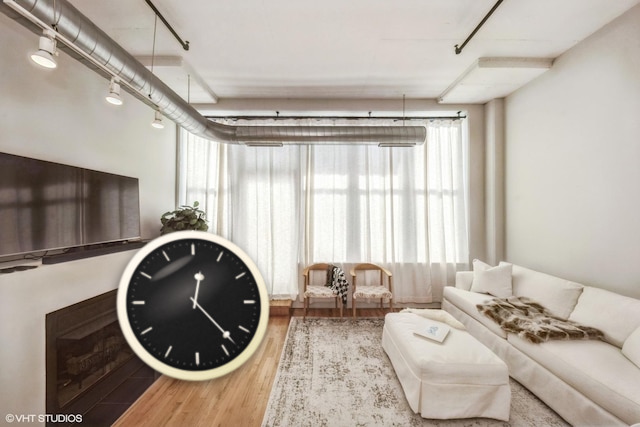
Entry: 12:23
